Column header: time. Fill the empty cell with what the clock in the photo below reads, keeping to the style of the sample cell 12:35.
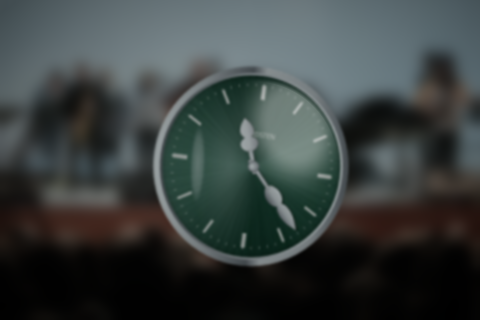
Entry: 11:23
